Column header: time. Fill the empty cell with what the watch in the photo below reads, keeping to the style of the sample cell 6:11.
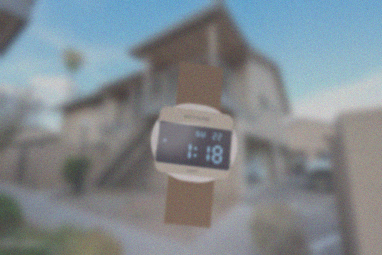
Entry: 1:18
